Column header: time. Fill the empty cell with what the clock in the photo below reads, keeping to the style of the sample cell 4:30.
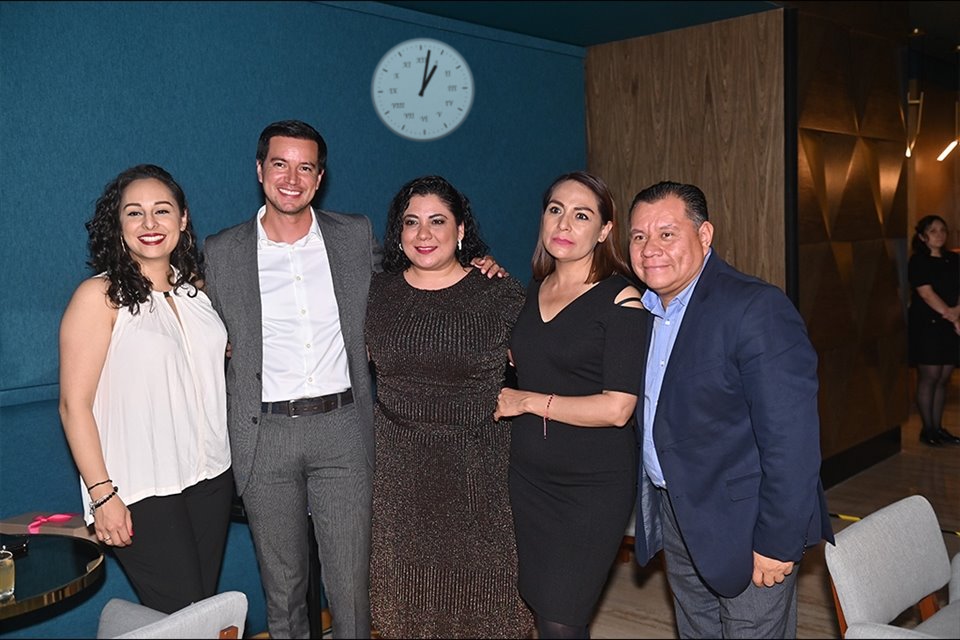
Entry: 1:02
